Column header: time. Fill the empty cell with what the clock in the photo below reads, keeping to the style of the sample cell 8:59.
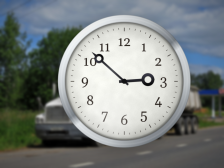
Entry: 2:52
